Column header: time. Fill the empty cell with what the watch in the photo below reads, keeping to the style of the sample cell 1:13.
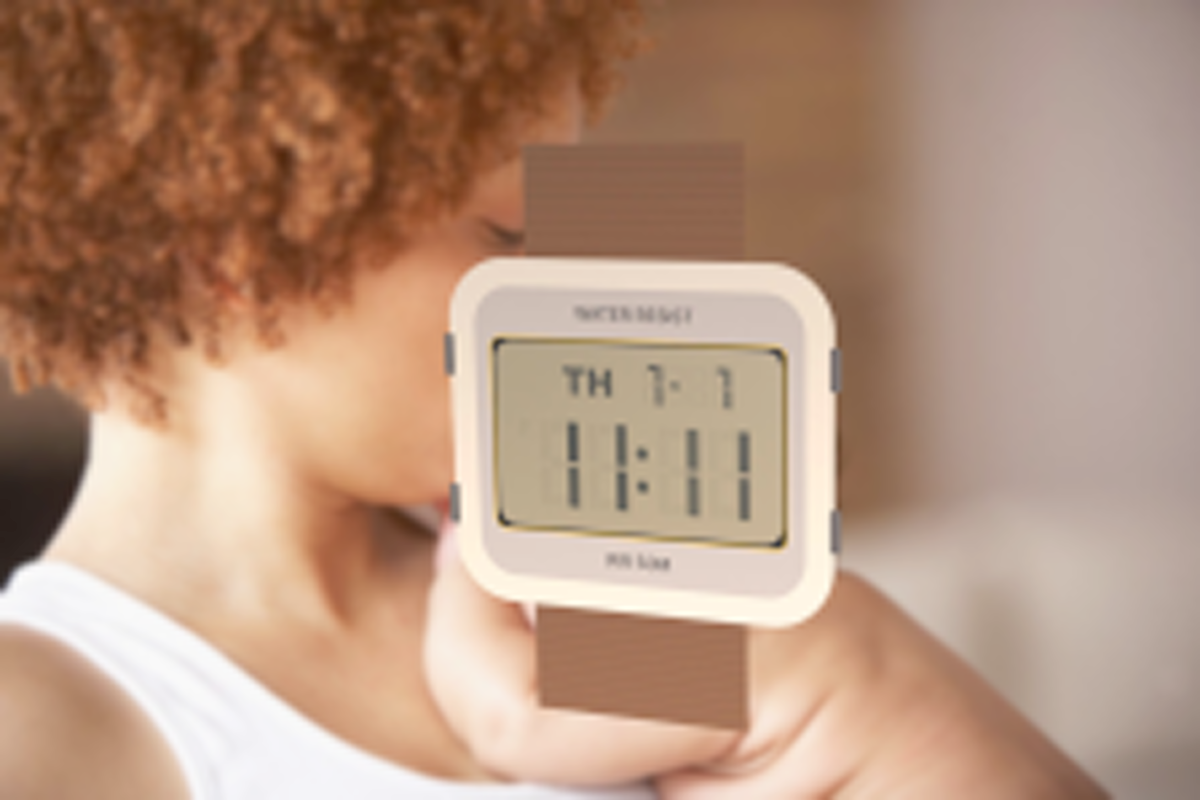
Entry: 11:11
